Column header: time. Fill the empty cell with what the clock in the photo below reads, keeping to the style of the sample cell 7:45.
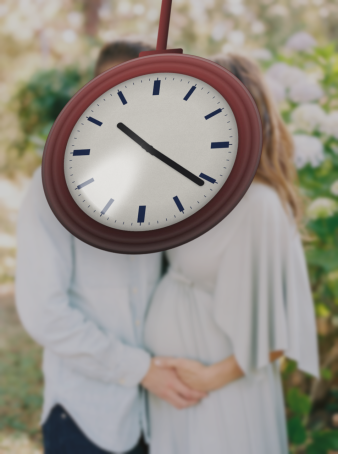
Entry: 10:21
